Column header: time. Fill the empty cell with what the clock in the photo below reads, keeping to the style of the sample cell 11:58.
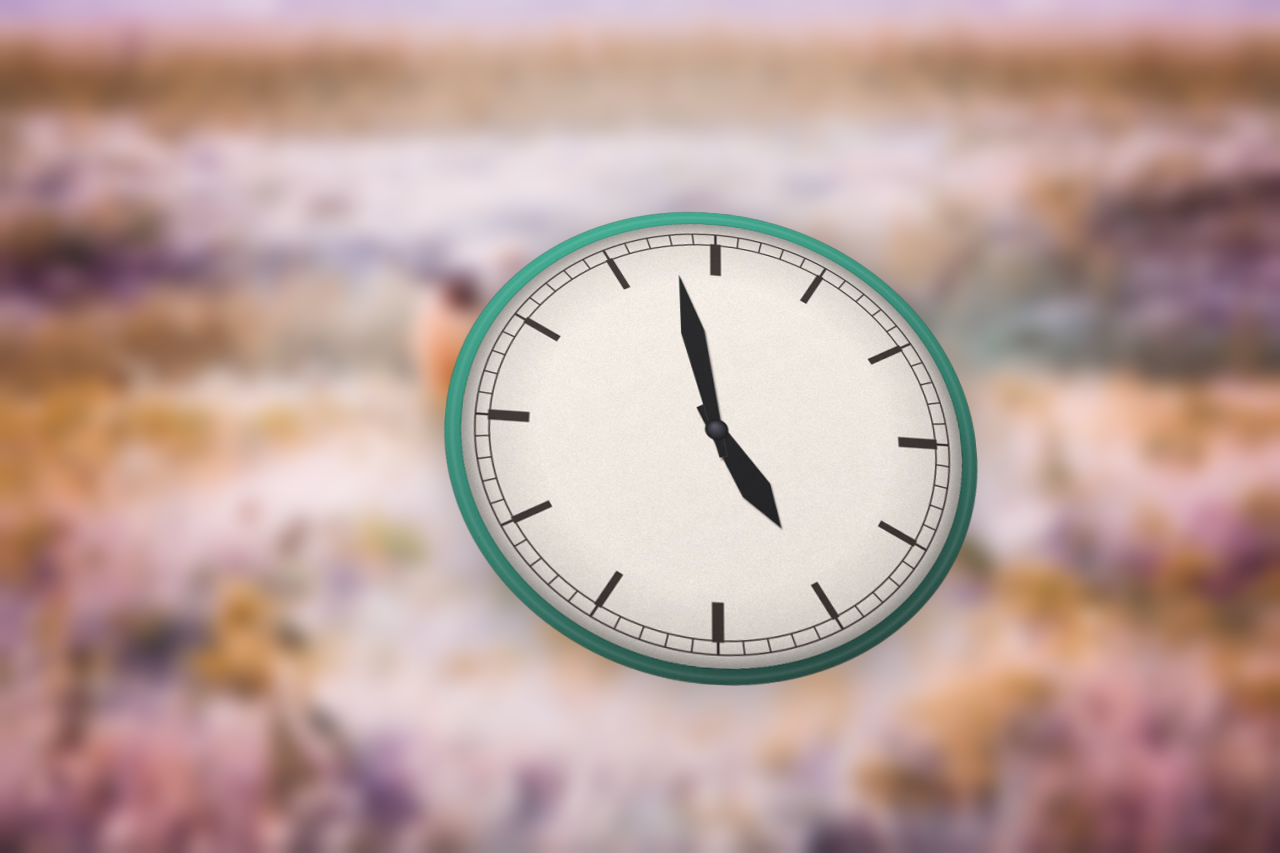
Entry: 4:58
